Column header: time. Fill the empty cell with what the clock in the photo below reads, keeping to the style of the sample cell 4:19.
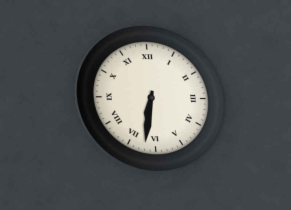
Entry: 6:32
